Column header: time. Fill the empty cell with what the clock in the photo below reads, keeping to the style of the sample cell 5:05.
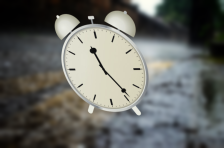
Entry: 11:24
